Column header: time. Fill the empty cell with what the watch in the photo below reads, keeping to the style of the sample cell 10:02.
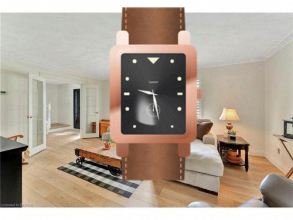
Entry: 9:28
